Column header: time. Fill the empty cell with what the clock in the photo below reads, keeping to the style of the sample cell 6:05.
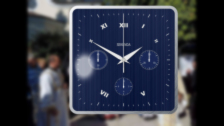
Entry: 1:50
